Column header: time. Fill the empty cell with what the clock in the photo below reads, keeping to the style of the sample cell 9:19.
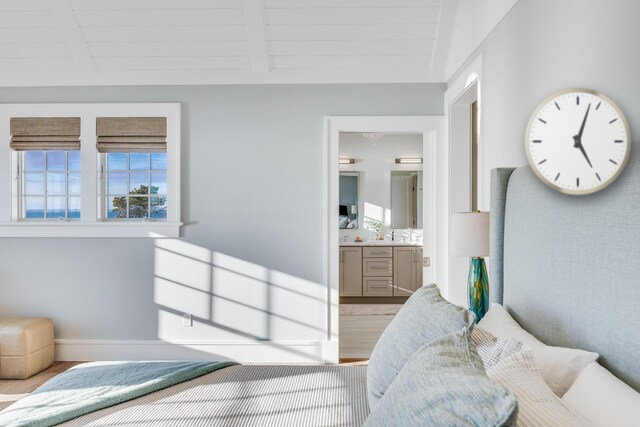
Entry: 5:03
